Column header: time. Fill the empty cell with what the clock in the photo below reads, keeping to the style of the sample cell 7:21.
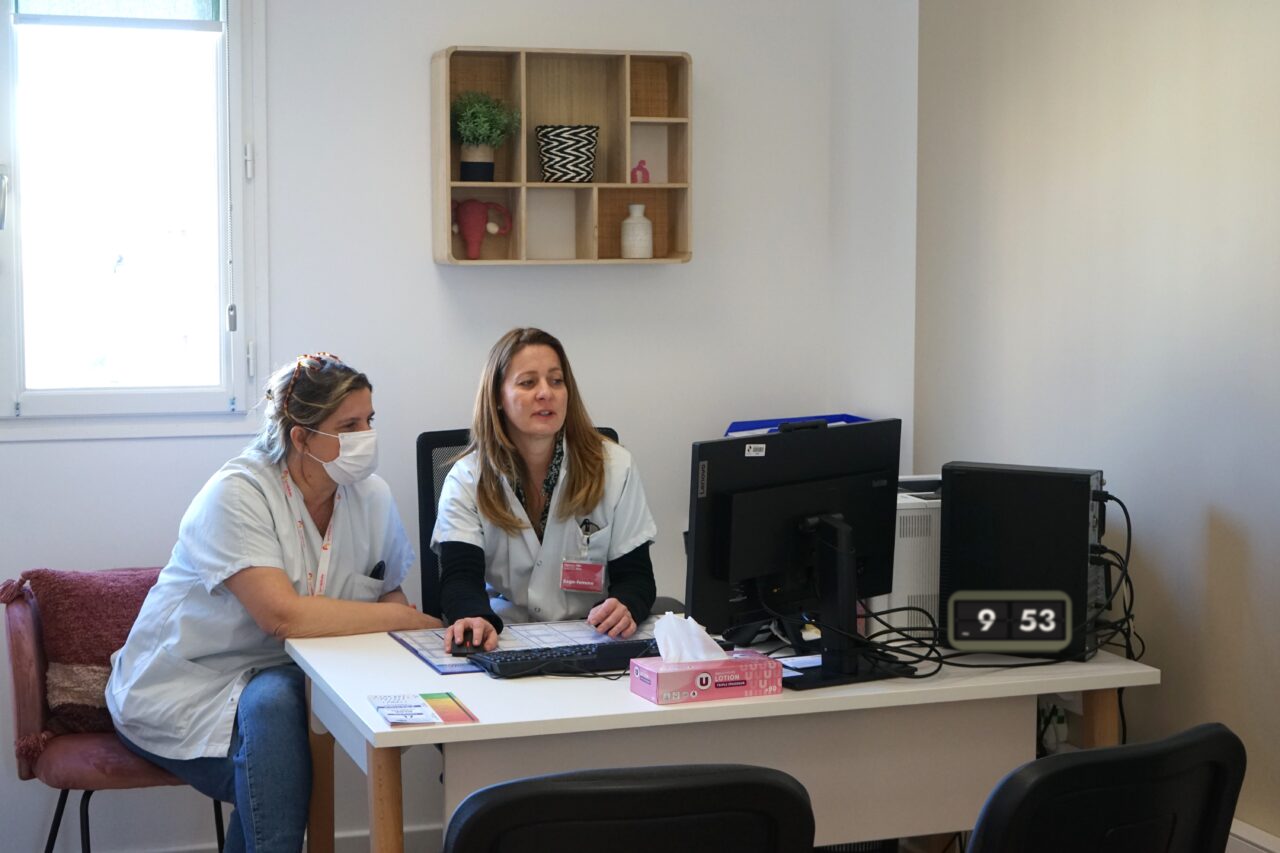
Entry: 9:53
